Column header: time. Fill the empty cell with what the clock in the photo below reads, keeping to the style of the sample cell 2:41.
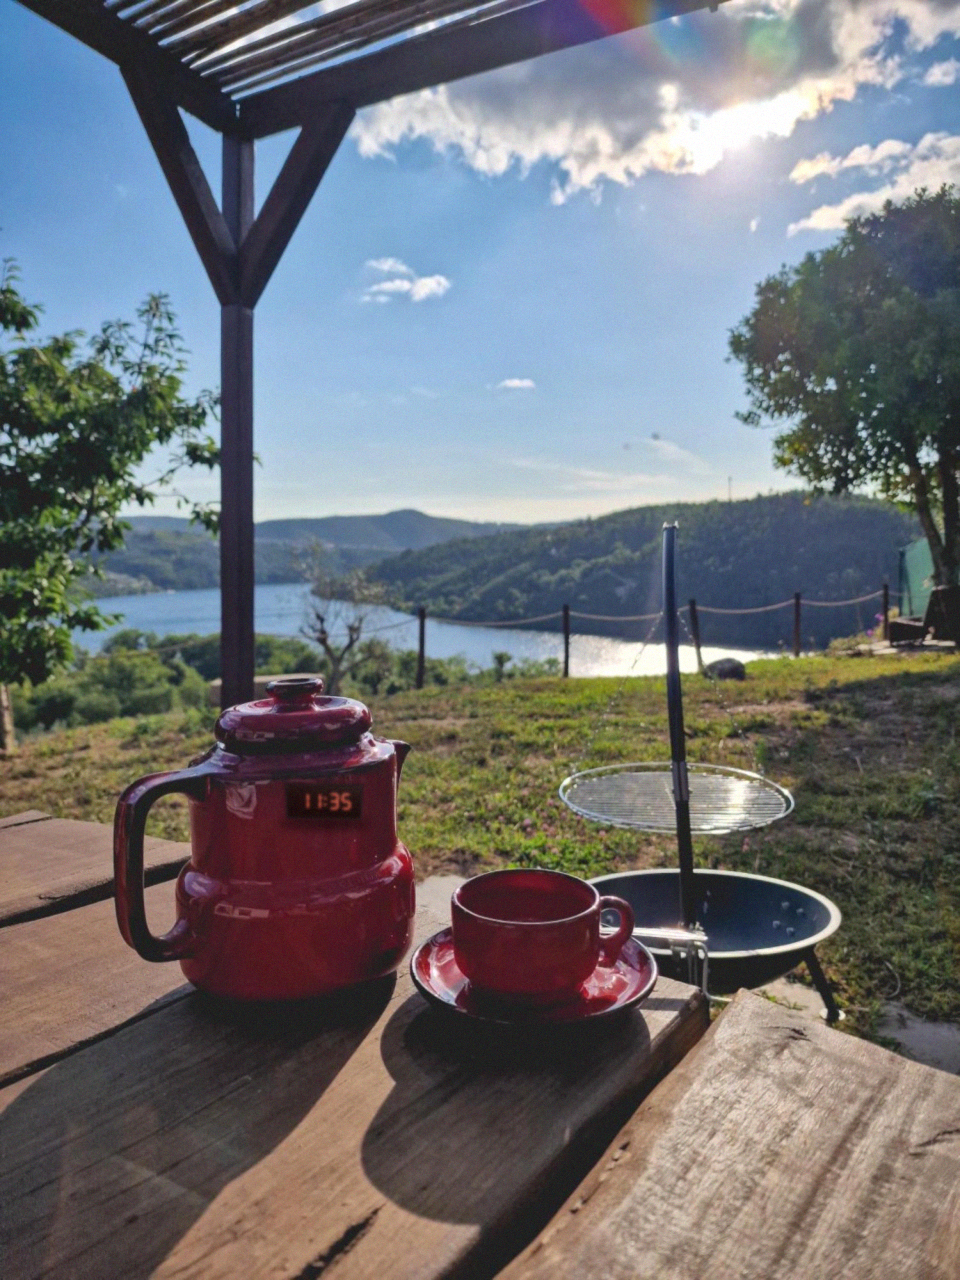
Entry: 11:35
